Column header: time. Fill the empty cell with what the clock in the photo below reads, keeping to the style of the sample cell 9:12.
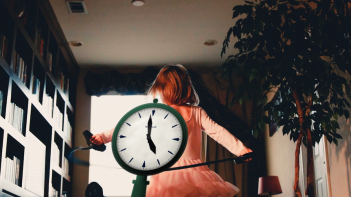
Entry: 4:59
